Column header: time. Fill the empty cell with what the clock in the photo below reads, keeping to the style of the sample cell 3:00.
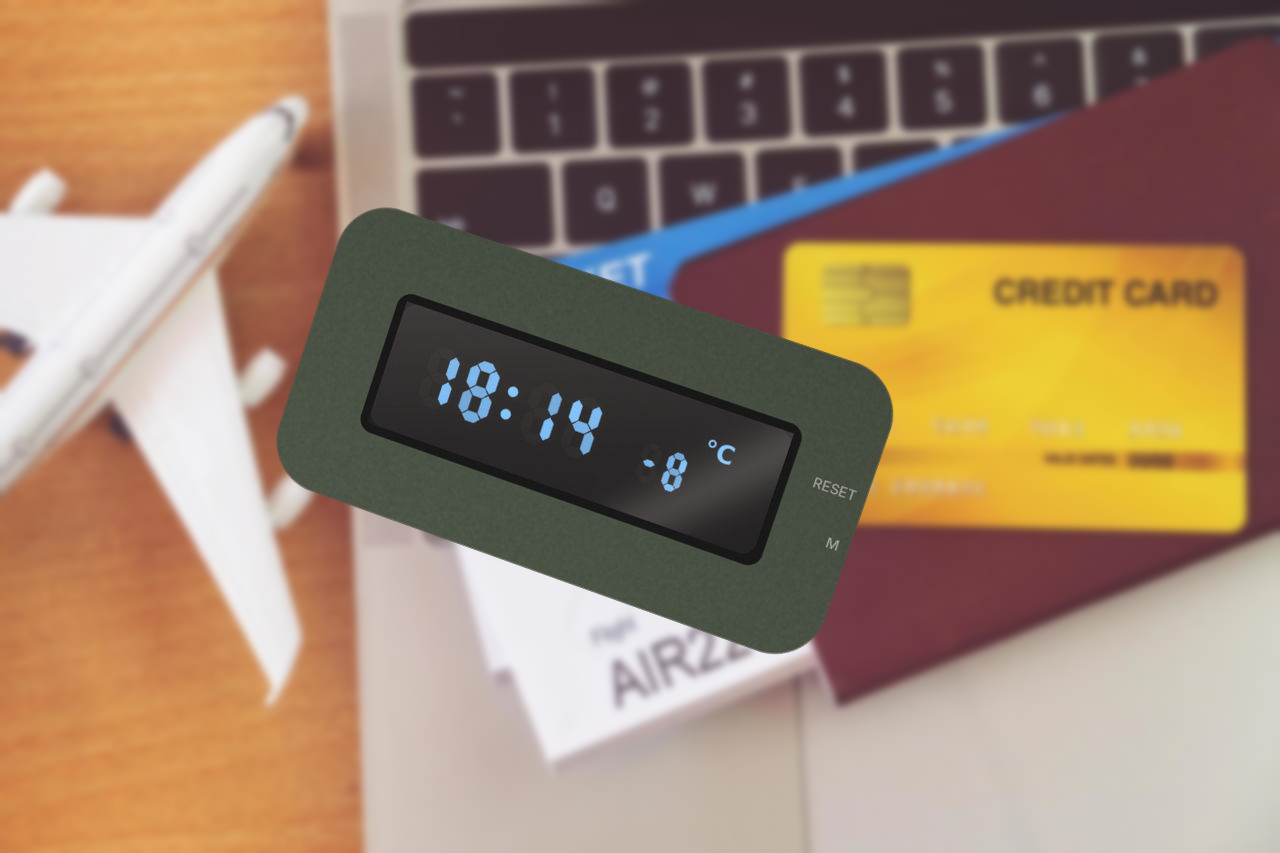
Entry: 18:14
